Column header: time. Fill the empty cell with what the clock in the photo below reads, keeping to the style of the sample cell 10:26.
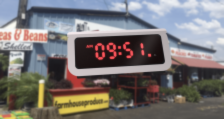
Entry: 9:51
